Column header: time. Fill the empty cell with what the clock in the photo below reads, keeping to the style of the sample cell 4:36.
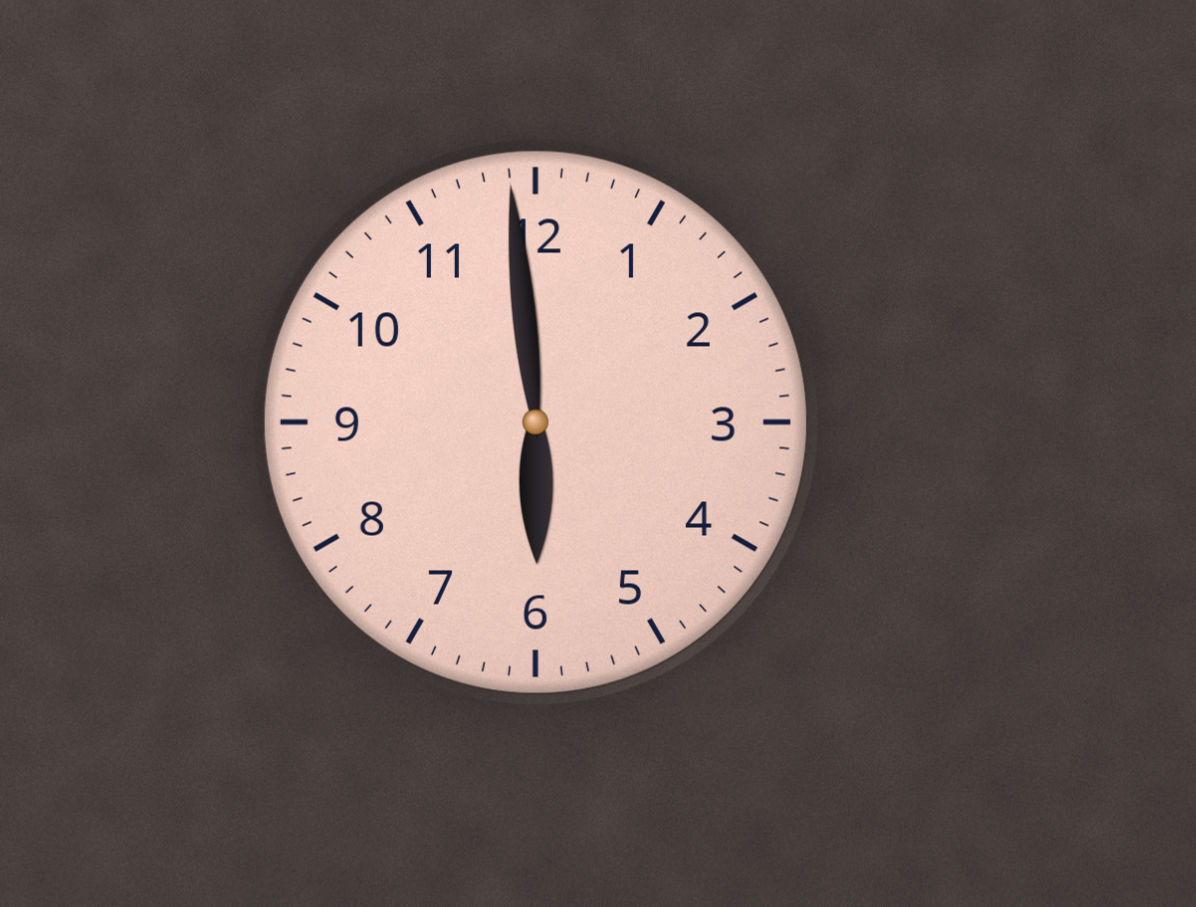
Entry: 5:59
